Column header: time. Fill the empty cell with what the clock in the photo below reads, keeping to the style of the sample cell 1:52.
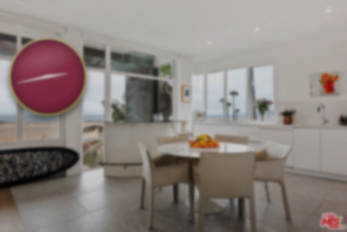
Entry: 2:43
